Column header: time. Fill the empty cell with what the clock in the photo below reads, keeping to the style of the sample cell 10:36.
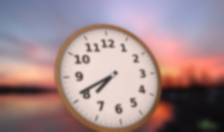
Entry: 7:41
